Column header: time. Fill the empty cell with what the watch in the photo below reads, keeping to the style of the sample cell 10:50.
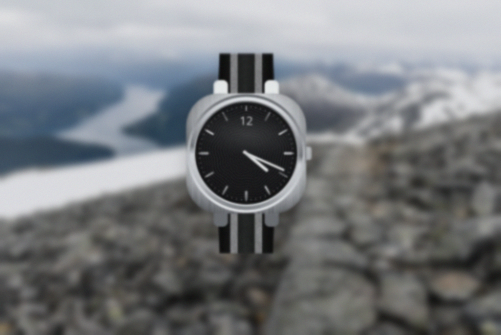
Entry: 4:19
